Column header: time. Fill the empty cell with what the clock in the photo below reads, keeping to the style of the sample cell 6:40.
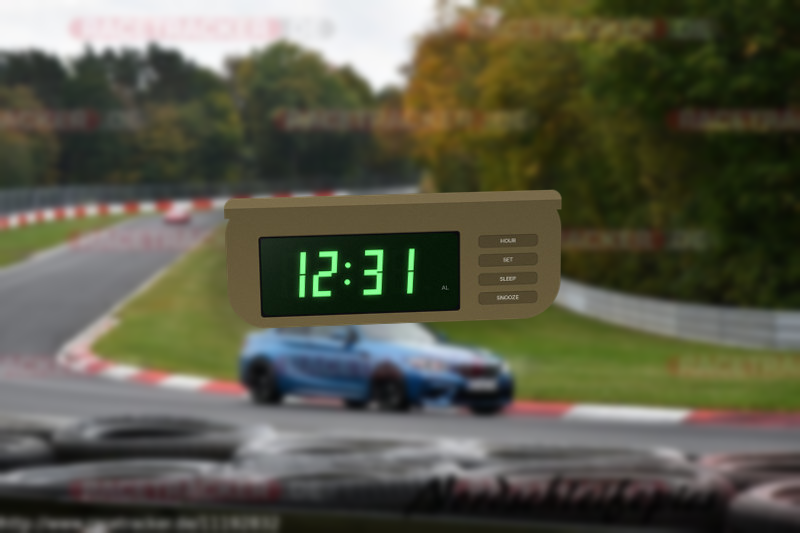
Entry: 12:31
